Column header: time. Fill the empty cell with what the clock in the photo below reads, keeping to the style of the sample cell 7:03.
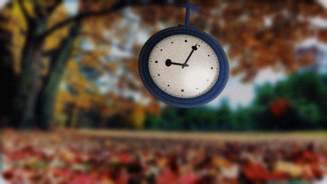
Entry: 9:04
